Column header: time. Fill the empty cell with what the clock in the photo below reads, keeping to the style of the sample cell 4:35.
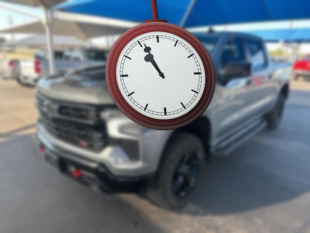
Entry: 10:56
